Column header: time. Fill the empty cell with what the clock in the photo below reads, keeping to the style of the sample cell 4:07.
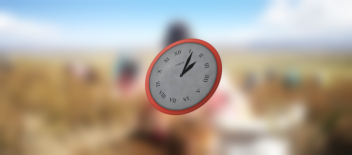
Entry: 2:06
